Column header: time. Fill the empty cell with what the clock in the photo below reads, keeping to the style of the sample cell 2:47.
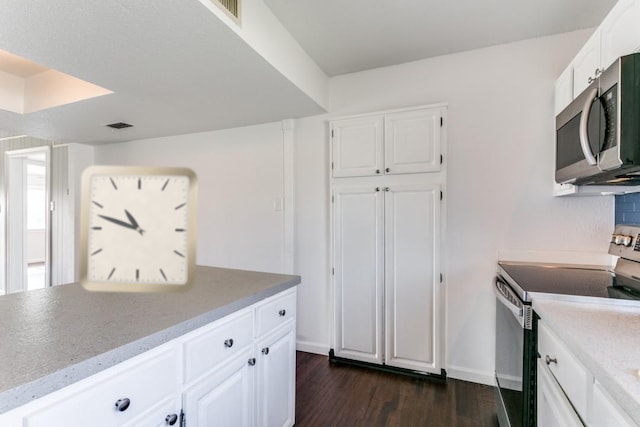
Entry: 10:48
